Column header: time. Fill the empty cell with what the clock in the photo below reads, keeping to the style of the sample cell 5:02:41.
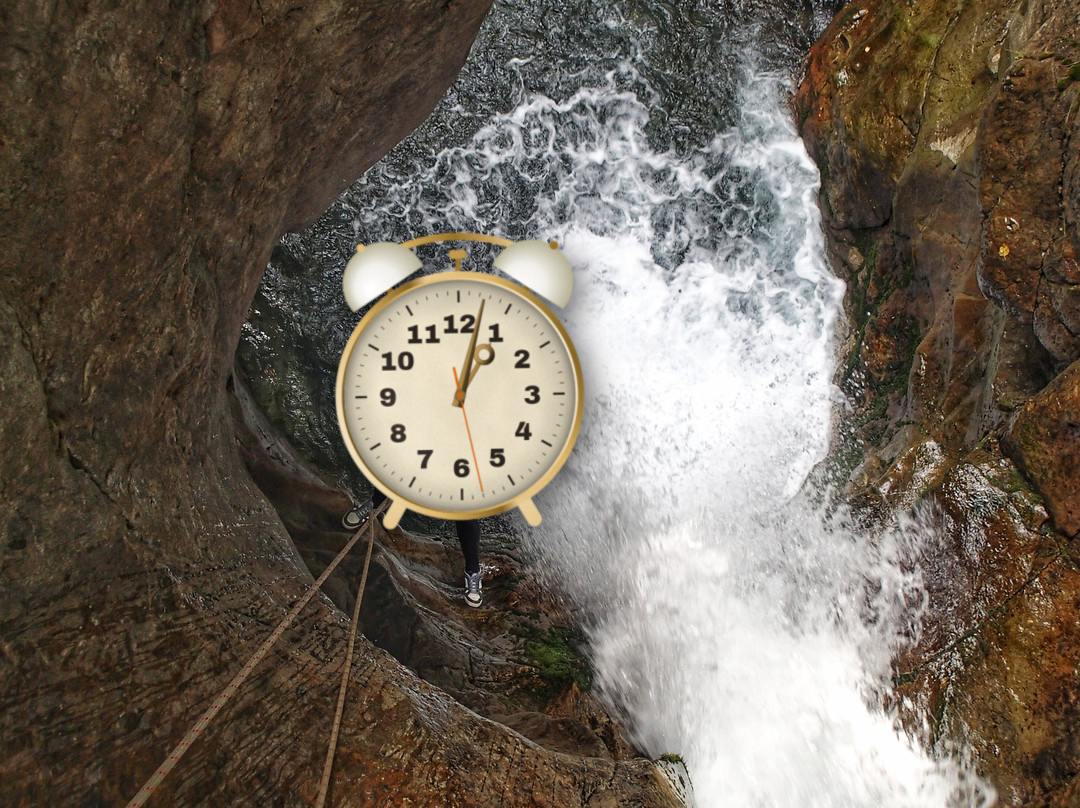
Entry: 1:02:28
